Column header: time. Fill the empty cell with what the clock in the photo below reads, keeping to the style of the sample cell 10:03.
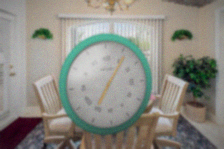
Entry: 7:06
